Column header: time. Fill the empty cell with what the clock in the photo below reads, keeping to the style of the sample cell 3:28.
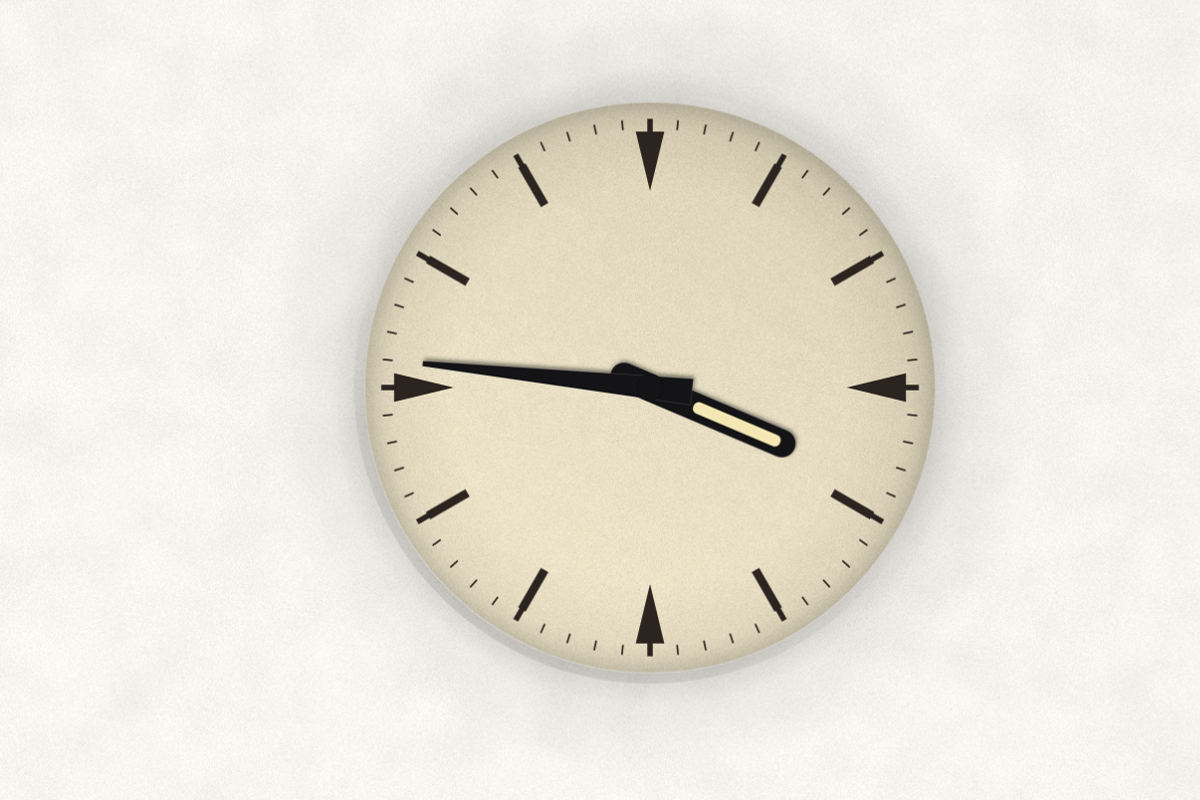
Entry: 3:46
